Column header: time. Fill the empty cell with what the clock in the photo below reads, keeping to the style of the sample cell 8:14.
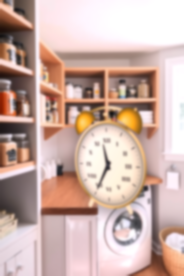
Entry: 11:35
